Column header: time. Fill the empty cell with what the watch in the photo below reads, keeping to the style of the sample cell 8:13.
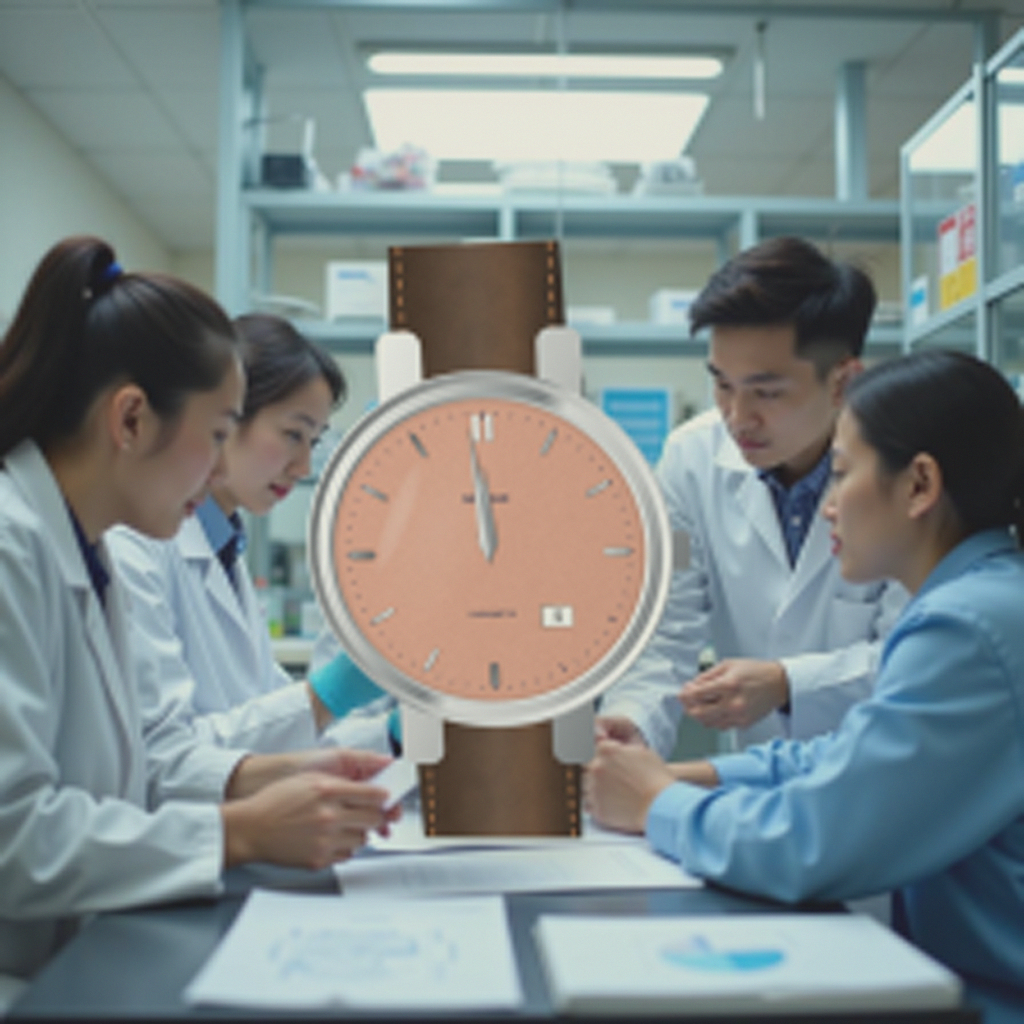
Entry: 11:59
